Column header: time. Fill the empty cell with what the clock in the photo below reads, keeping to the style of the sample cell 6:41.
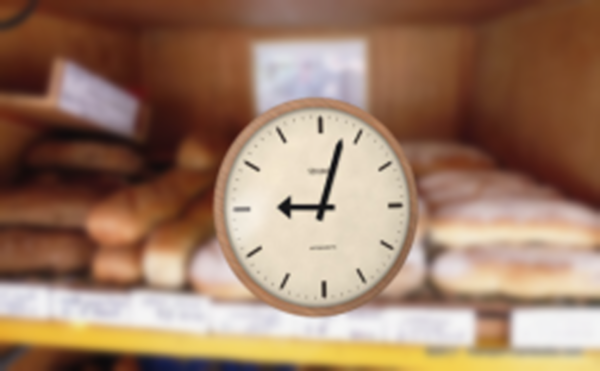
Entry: 9:03
